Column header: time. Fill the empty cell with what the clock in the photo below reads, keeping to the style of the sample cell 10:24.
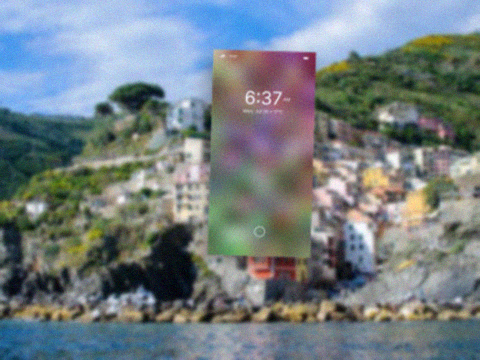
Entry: 6:37
